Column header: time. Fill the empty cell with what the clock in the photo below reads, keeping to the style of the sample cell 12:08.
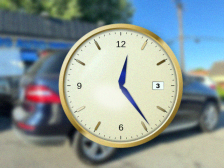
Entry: 12:24
